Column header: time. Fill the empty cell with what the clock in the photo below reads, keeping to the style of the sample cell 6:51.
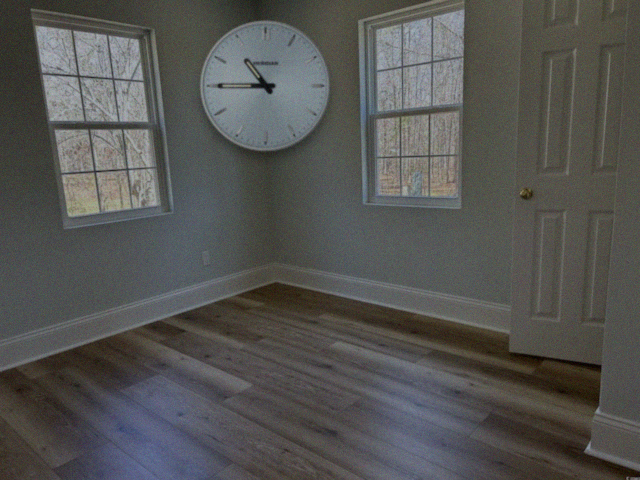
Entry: 10:45
